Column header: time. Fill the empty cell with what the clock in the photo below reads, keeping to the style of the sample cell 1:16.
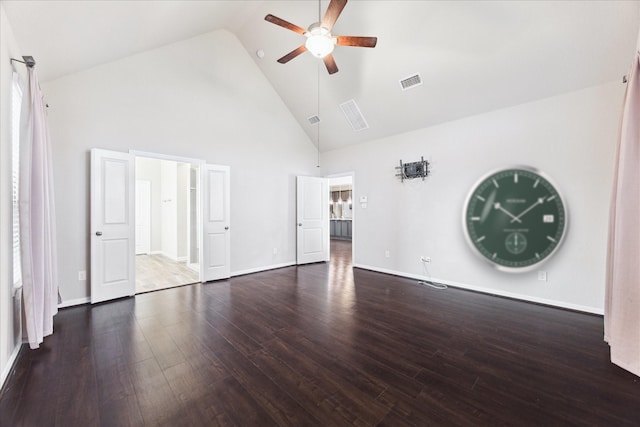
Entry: 10:09
